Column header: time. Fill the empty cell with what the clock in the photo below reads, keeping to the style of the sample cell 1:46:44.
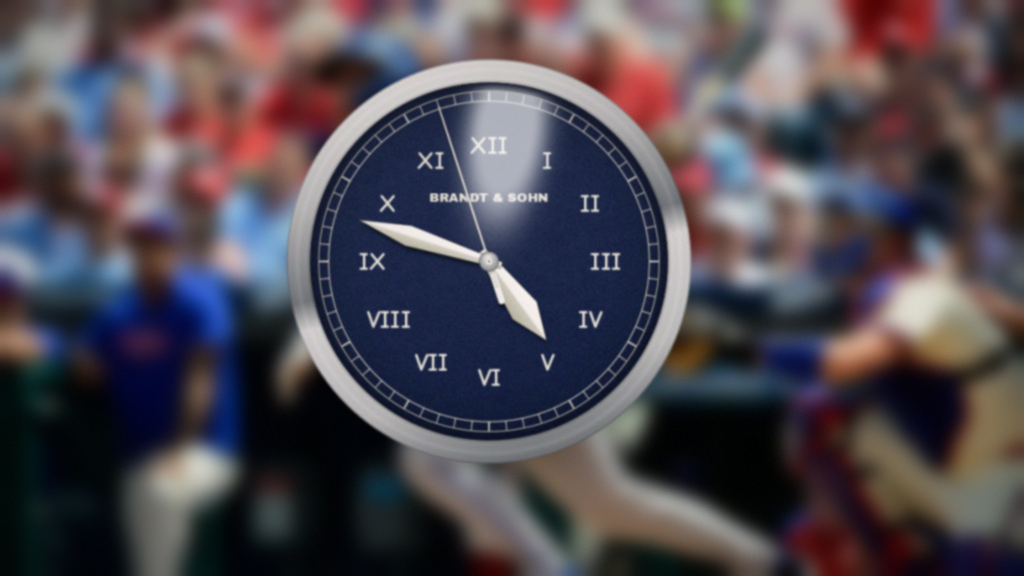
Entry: 4:47:57
